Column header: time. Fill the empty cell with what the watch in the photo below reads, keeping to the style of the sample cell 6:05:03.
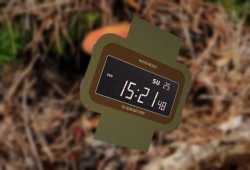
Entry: 15:21:48
